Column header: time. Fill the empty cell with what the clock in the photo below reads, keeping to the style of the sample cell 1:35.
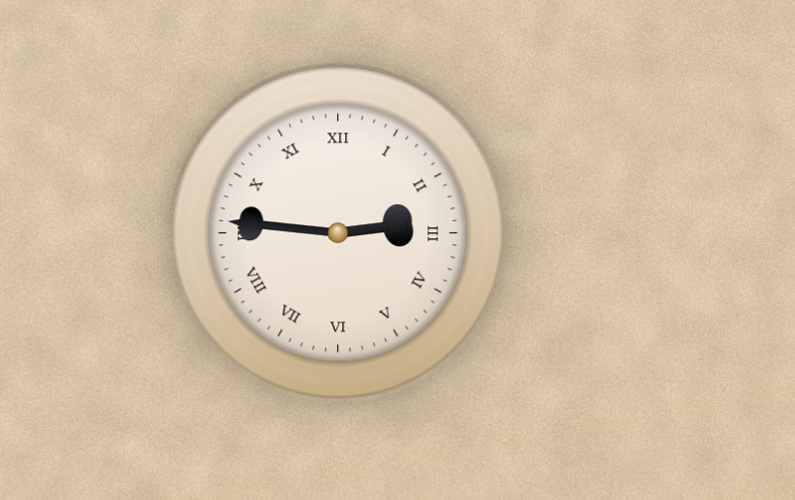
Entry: 2:46
